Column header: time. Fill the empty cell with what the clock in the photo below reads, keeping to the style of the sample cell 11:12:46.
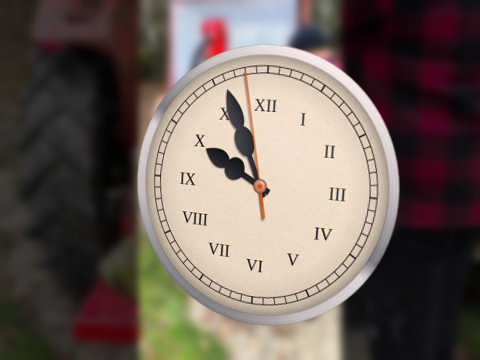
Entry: 9:55:58
